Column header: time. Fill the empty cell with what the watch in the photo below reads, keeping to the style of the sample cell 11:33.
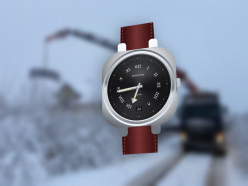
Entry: 6:44
